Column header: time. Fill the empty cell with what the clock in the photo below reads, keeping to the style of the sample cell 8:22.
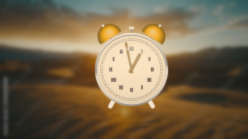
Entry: 12:58
